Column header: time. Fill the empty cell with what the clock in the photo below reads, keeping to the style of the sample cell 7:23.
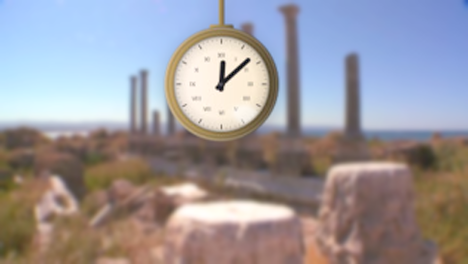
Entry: 12:08
